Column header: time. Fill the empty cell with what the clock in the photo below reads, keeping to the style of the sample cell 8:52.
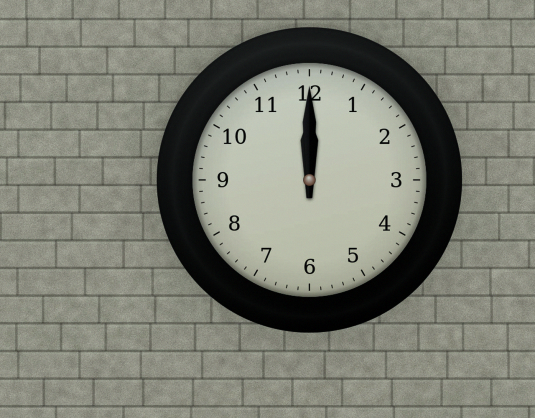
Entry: 12:00
